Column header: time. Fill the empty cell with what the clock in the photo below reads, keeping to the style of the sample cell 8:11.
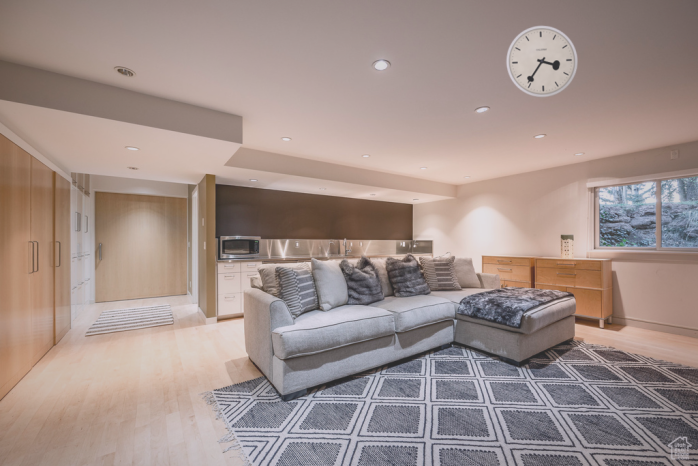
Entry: 3:36
